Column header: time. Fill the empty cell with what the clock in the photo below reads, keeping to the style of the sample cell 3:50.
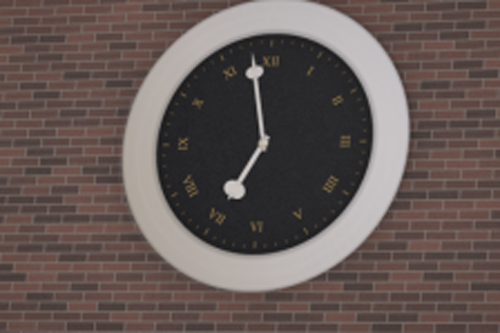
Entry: 6:58
